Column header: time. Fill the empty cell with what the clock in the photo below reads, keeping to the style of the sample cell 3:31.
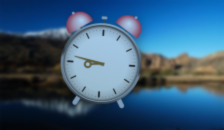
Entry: 8:47
